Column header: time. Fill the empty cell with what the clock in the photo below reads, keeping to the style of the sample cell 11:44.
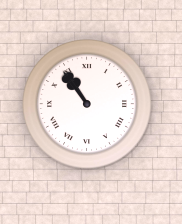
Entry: 10:54
